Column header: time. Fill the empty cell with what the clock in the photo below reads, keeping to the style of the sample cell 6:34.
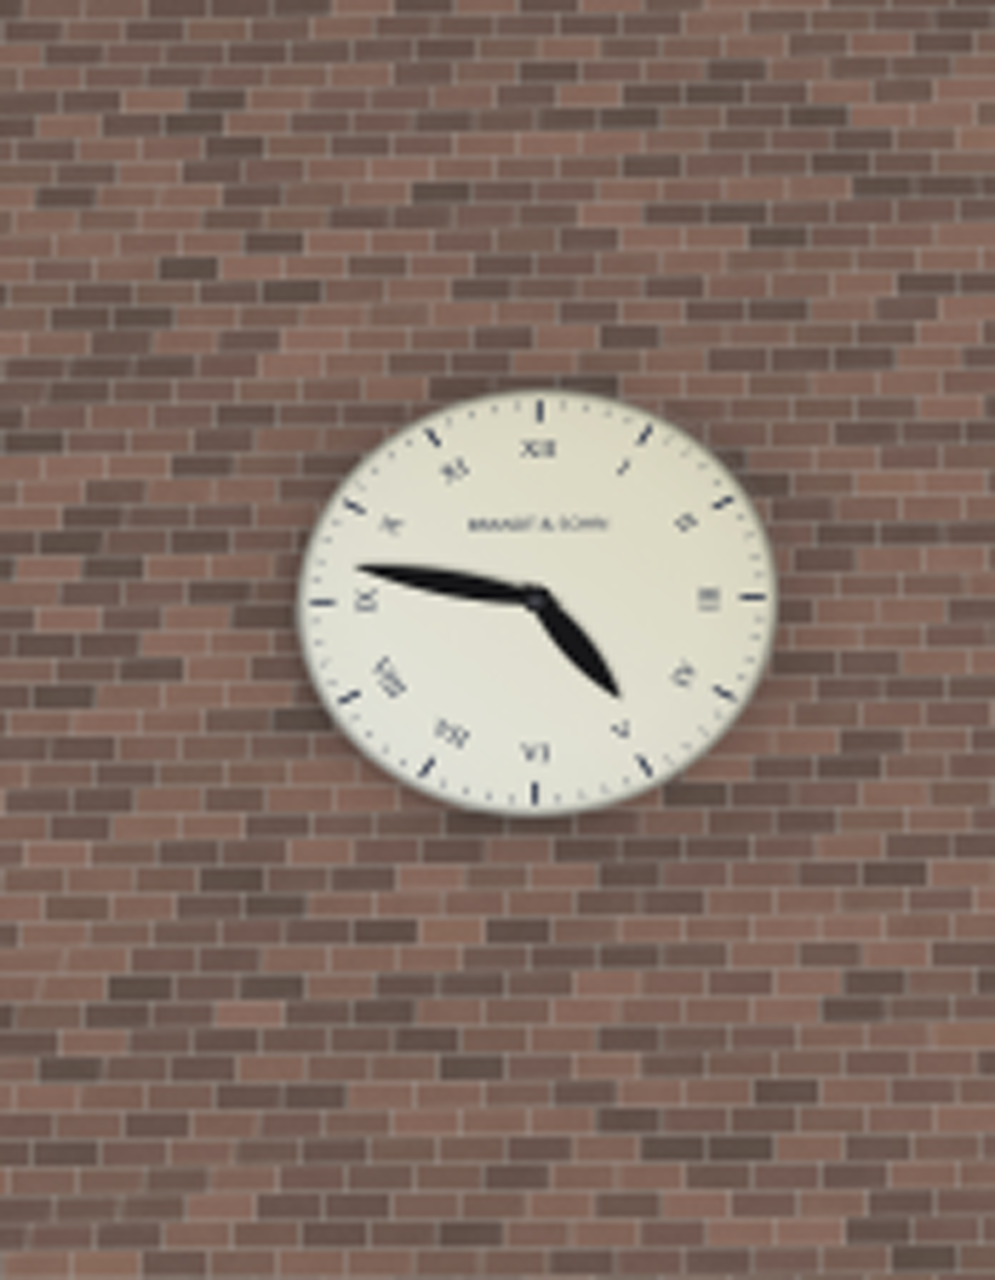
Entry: 4:47
